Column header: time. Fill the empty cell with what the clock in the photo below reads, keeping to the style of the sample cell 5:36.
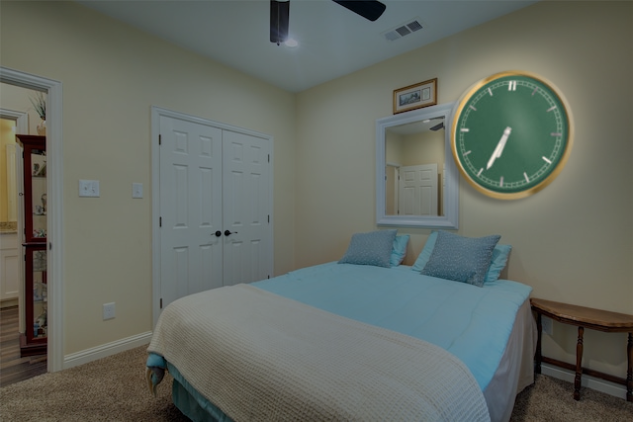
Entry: 6:34
